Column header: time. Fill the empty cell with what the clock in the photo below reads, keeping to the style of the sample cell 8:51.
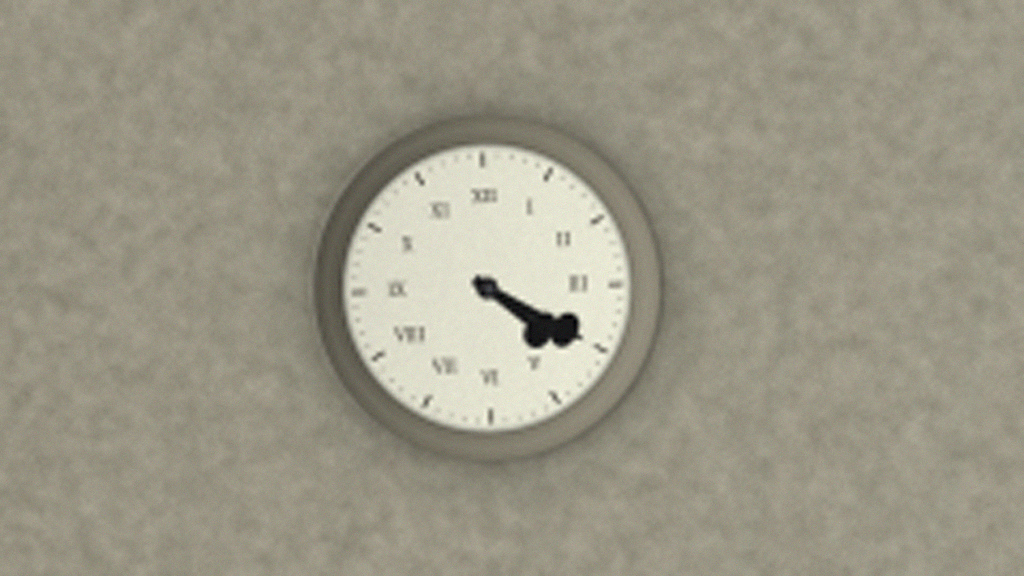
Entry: 4:20
